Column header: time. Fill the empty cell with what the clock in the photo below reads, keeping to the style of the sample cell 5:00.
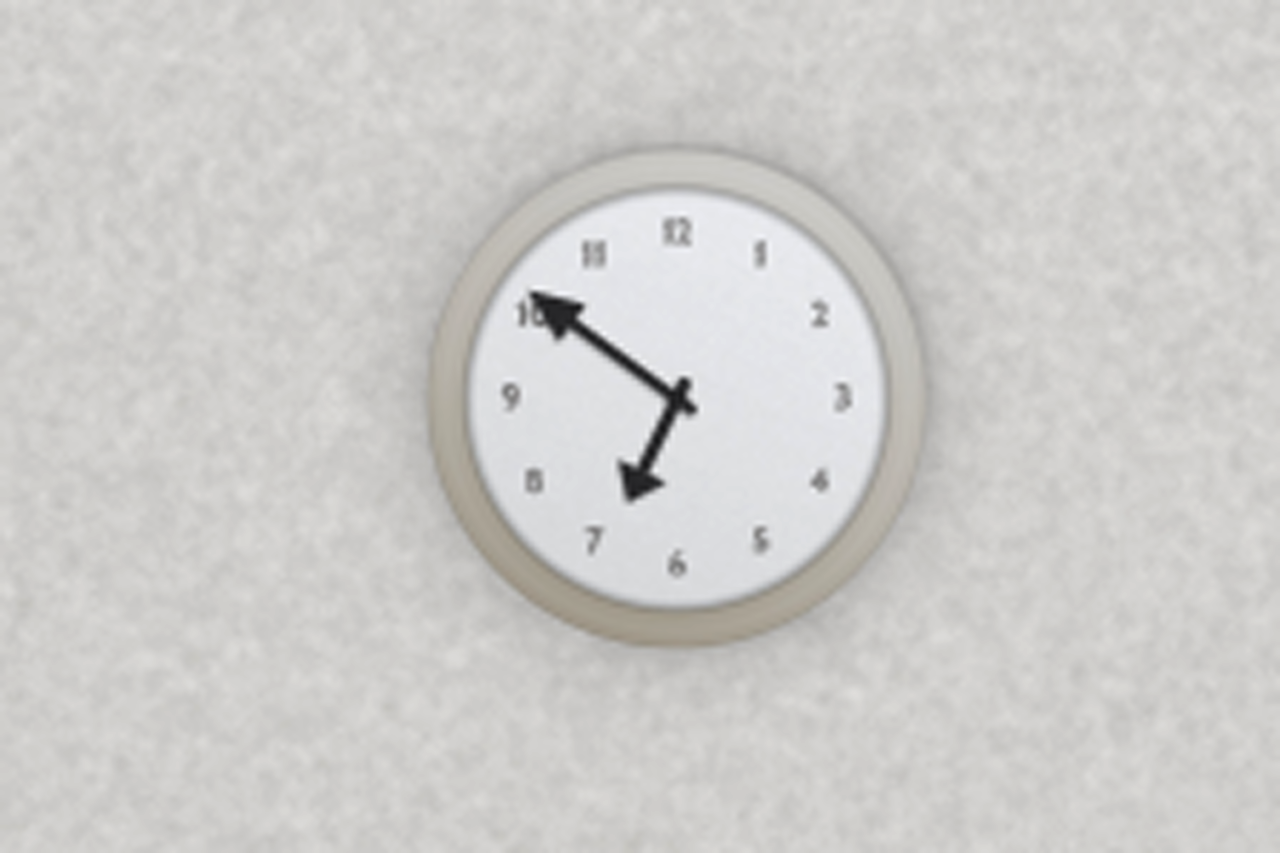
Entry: 6:51
